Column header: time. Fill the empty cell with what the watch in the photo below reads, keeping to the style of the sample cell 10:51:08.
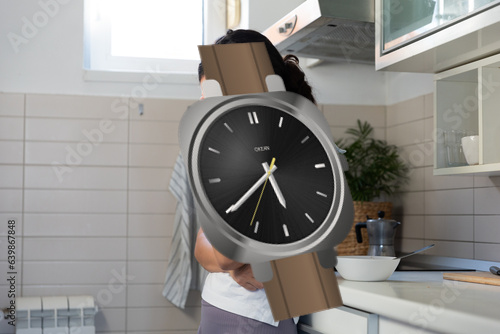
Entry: 5:39:36
